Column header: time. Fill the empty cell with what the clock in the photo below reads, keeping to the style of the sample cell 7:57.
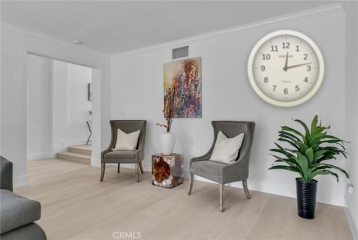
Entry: 12:13
